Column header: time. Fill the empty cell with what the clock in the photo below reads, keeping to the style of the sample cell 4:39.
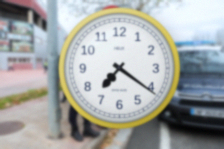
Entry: 7:21
